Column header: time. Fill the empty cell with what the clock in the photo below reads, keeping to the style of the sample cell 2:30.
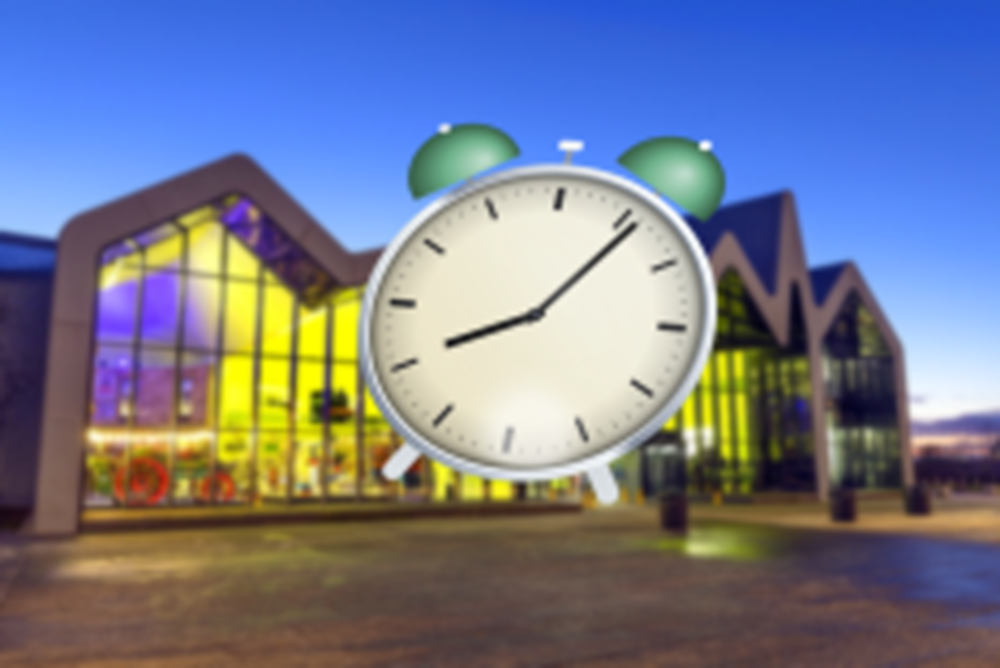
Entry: 8:06
